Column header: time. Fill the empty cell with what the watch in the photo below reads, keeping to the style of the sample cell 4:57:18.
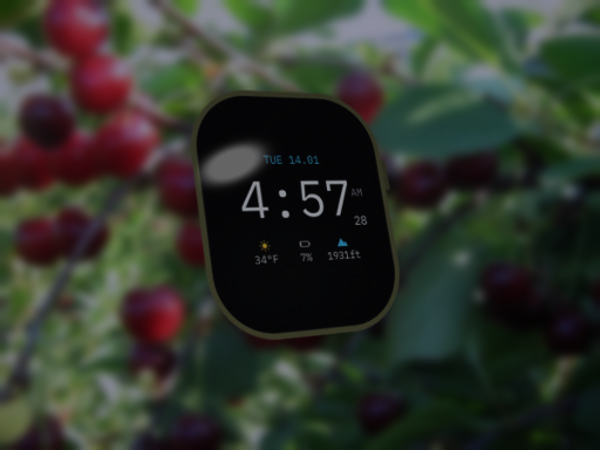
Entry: 4:57:28
